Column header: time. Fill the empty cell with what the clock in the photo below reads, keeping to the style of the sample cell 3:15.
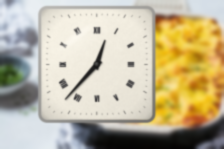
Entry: 12:37
